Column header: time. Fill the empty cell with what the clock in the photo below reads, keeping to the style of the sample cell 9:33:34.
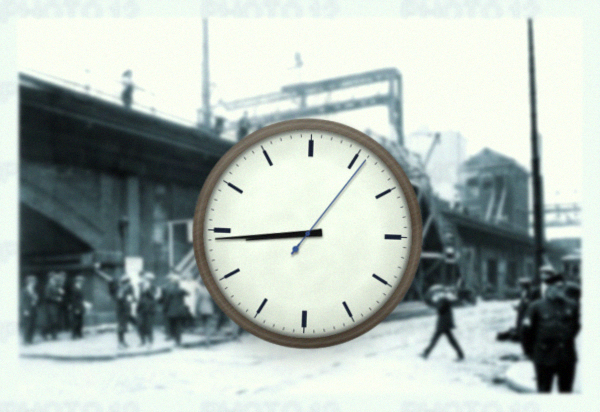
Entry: 8:44:06
